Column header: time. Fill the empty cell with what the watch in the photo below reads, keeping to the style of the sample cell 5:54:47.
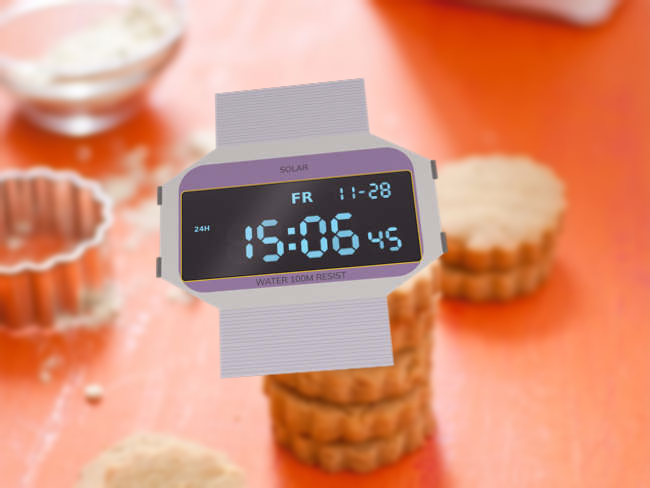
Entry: 15:06:45
